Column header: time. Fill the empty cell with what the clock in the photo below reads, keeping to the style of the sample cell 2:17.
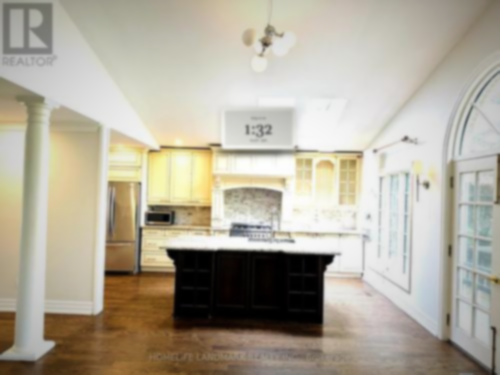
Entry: 1:32
